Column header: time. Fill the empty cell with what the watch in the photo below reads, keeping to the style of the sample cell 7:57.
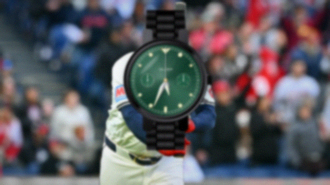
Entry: 5:34
